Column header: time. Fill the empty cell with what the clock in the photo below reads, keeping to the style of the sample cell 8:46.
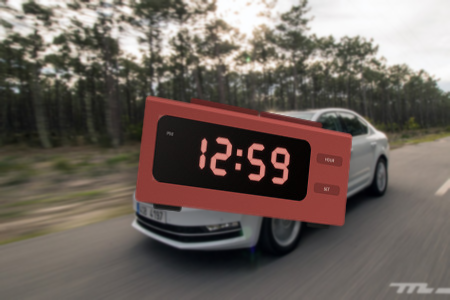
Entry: 12:59
